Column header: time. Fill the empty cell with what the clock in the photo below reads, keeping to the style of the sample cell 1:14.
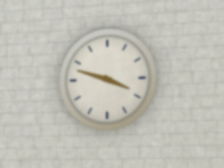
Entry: 3:48
